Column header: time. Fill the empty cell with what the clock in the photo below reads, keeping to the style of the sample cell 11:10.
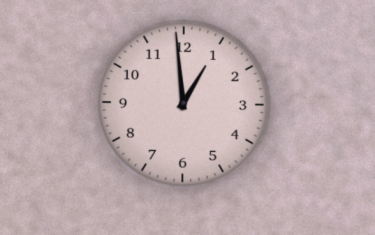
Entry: 12:59
